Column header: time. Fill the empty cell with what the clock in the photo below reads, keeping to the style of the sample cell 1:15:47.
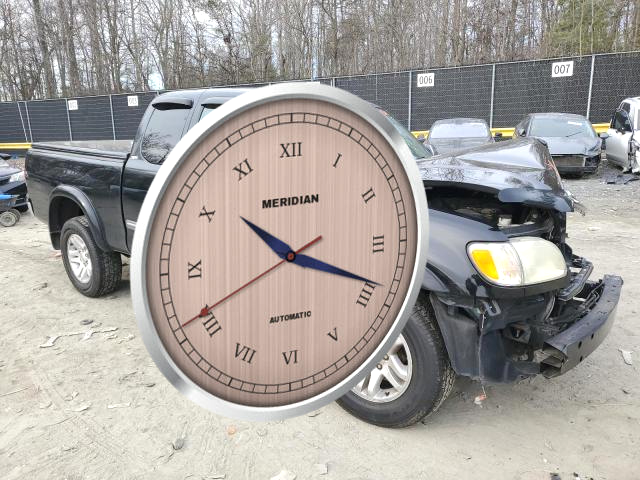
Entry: 10:18:41
